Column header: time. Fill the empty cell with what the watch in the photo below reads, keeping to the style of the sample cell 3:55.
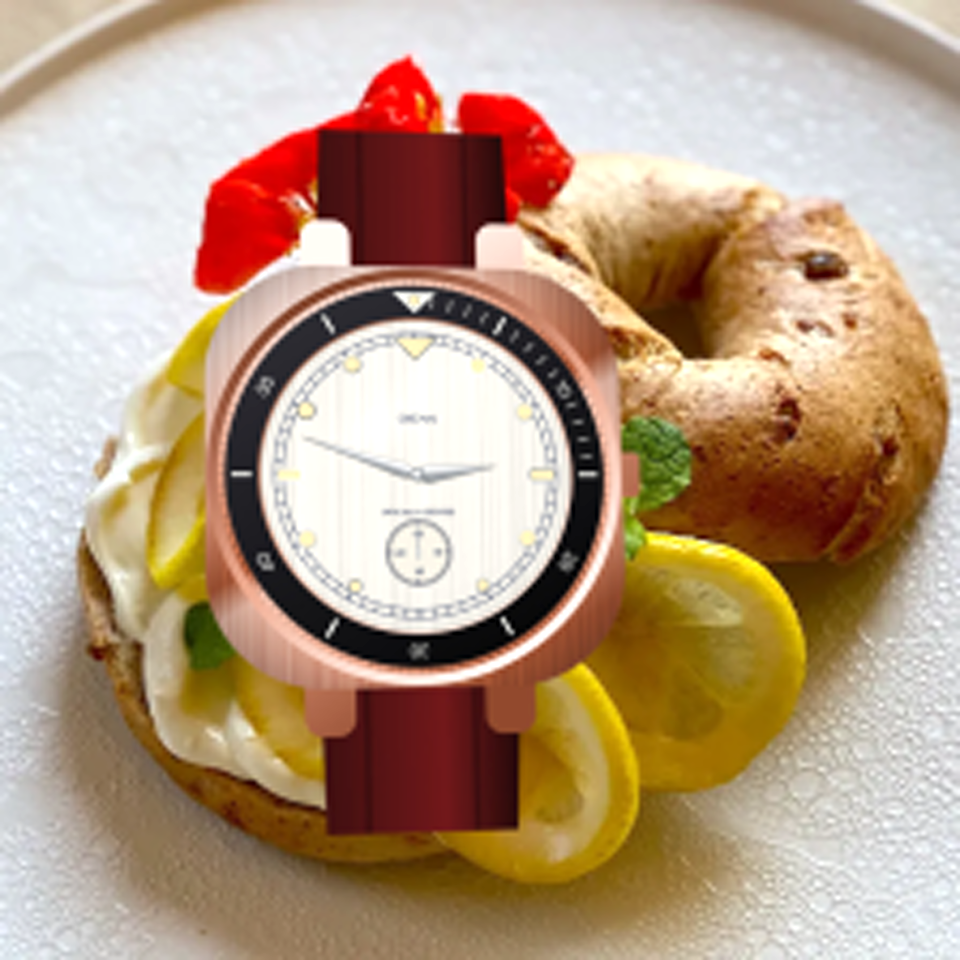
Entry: 2:48
